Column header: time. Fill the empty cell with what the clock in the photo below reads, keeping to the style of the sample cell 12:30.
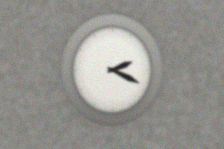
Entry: 2:19
